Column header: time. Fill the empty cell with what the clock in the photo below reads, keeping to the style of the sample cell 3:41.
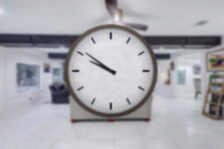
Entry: 9:51
